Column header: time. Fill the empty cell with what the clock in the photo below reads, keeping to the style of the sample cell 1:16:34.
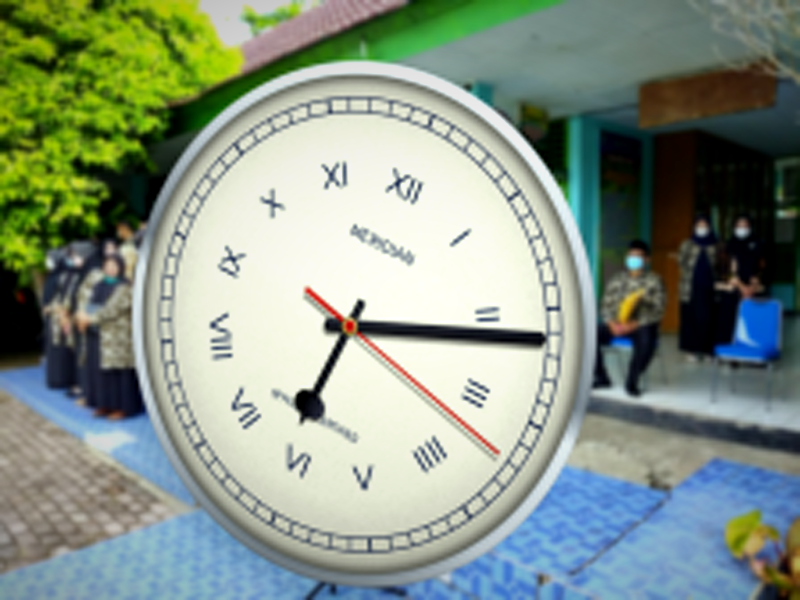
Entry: 6:11:17
